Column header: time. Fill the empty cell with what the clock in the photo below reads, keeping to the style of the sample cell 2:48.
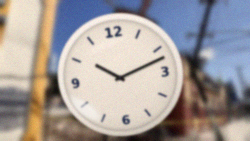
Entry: 10:12
